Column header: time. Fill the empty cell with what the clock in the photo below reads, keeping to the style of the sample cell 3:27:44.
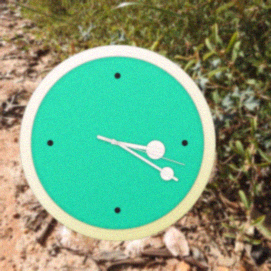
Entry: 3:20:18
